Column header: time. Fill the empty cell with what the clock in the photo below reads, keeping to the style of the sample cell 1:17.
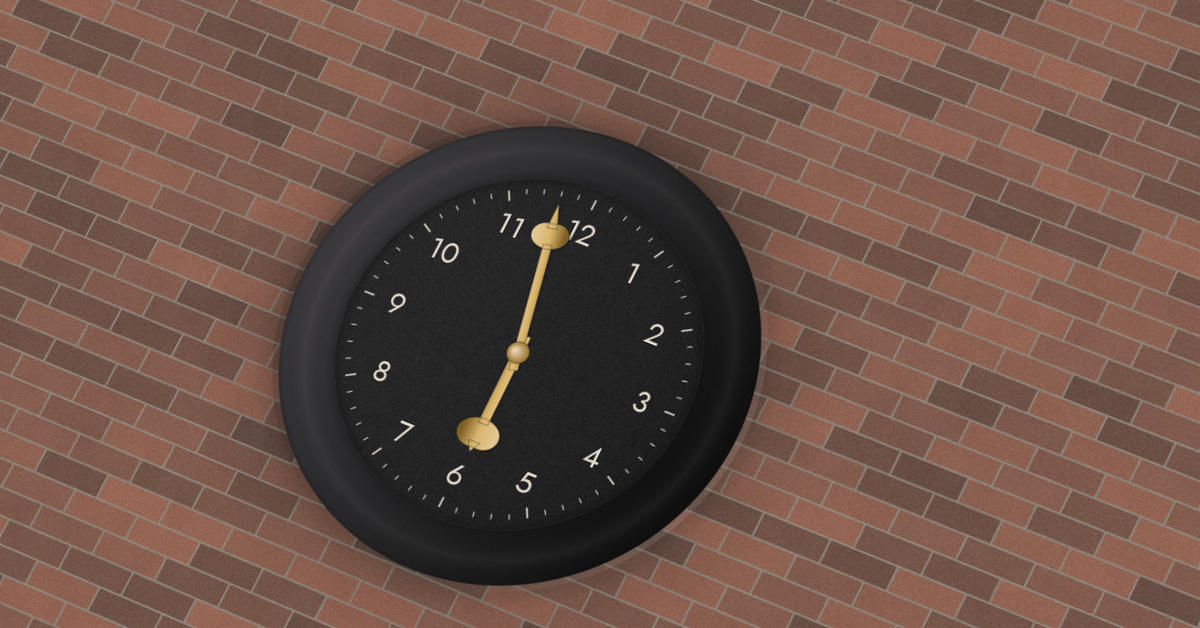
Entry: 5:58
